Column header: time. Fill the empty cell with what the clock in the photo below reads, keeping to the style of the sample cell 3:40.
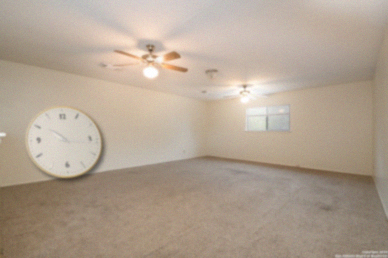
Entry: 10:16
